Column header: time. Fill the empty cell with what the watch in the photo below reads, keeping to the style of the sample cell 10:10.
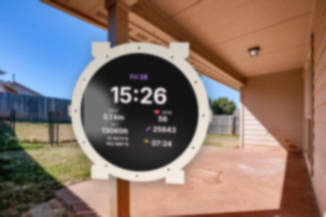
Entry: 15:26
